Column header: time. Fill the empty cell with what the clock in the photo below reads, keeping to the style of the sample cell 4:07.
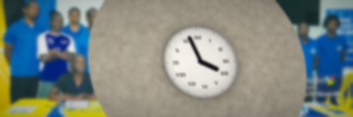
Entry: 3:57
